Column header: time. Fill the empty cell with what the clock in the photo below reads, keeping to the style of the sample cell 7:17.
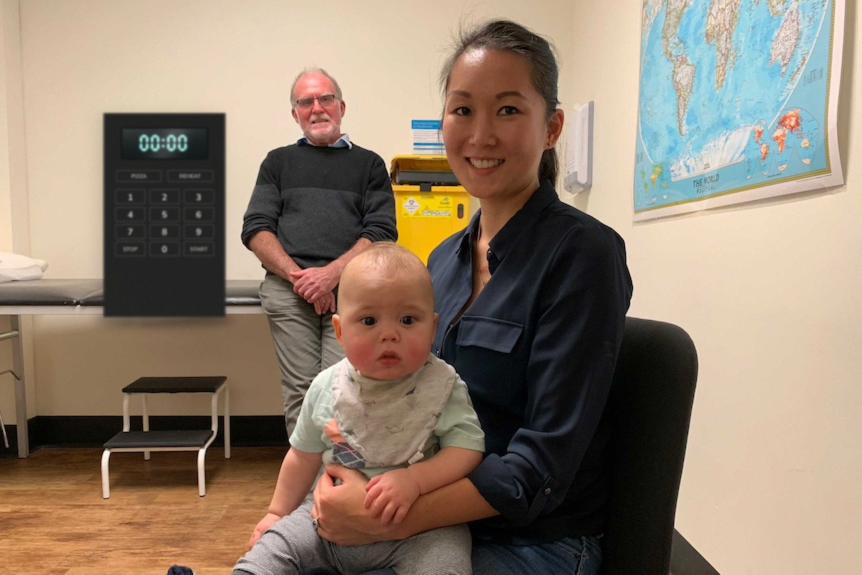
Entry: 0:00
